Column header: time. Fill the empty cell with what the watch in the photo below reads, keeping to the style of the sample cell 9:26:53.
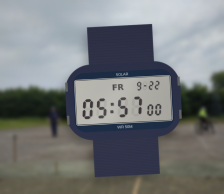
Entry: 5:57:00
